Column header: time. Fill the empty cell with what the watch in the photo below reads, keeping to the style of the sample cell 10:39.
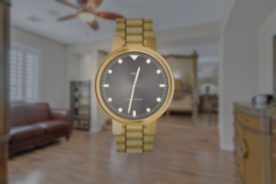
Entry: 12:32
